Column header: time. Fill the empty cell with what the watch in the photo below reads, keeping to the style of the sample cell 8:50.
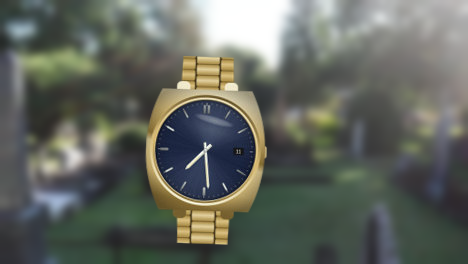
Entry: 7:29
